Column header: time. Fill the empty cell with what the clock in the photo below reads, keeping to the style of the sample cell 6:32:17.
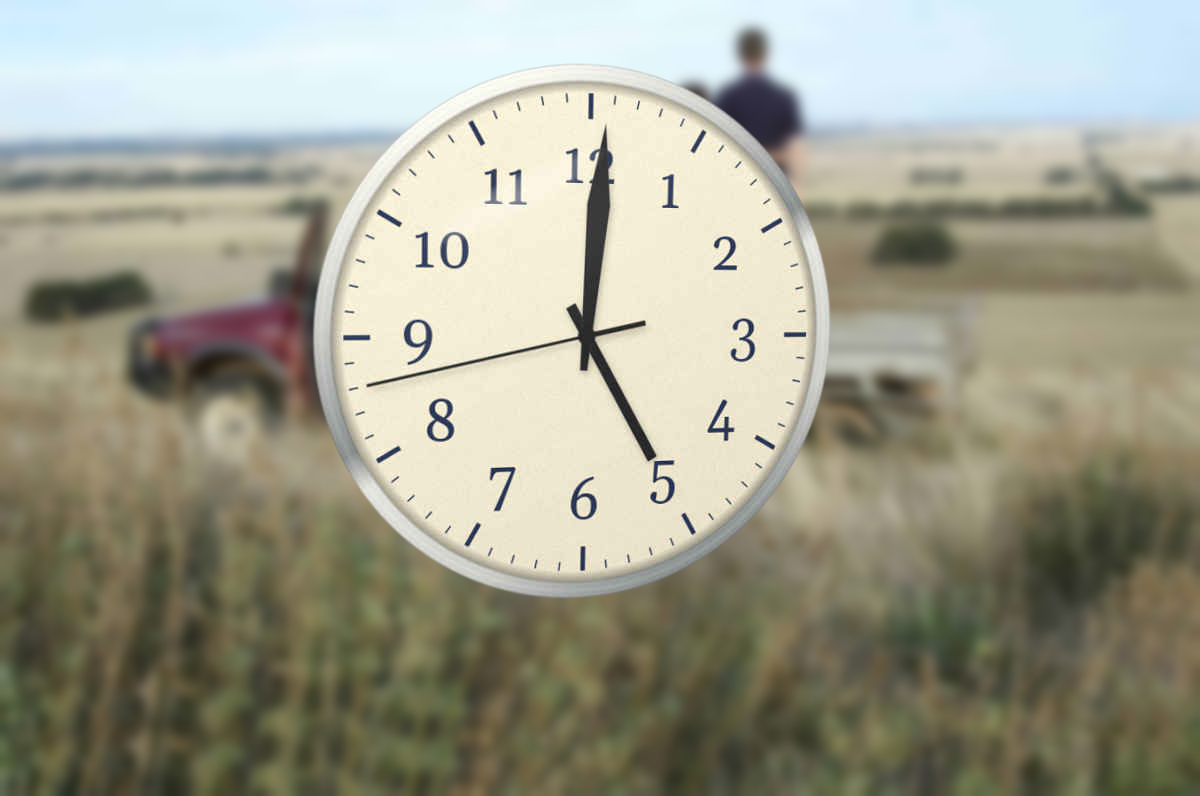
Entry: 5:00:43
